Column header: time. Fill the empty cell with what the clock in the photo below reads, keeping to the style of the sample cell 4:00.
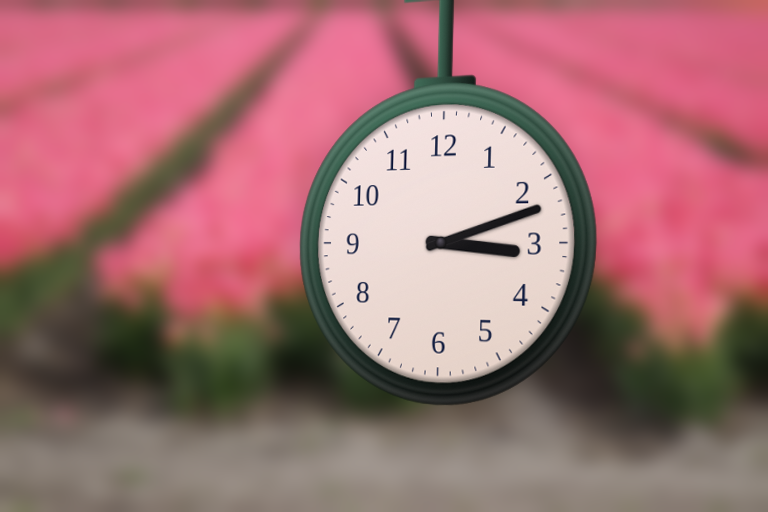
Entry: 3:12
